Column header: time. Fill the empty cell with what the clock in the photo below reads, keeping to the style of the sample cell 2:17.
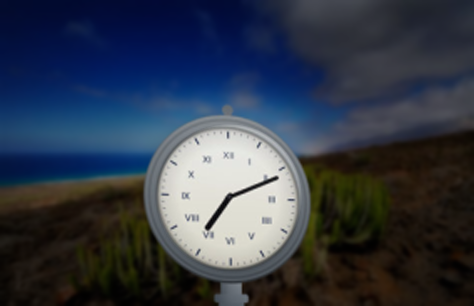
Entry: 7:11
